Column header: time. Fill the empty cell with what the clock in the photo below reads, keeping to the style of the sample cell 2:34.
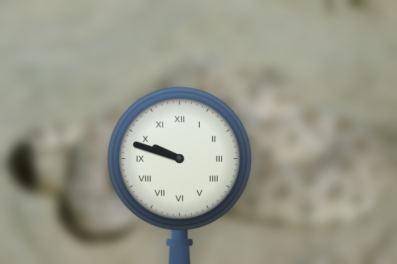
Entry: 9:48
